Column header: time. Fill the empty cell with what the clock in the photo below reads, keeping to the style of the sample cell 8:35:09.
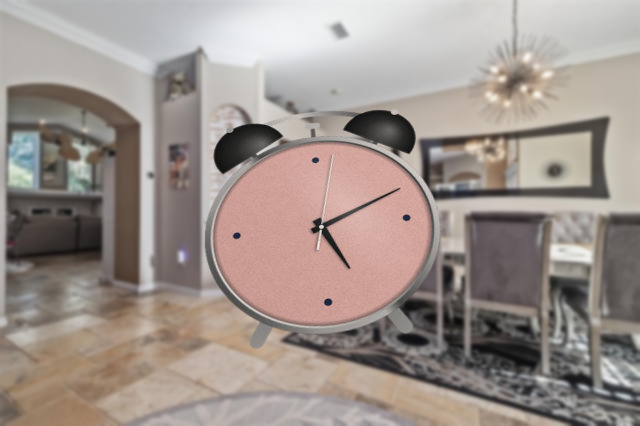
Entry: 5:11:02
